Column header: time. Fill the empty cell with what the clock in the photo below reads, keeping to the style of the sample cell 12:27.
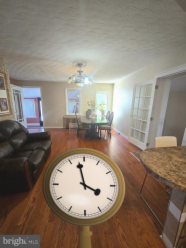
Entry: 3:58
